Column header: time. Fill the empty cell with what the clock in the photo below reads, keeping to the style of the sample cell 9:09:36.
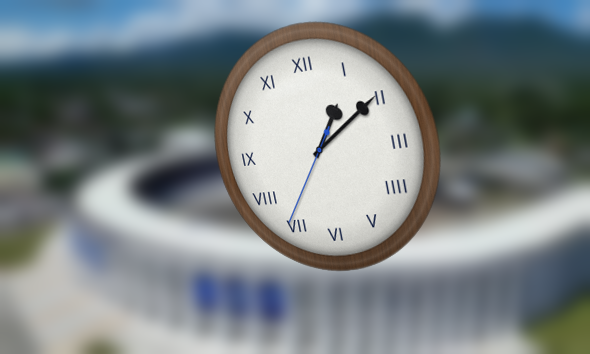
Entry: 1:09:36
